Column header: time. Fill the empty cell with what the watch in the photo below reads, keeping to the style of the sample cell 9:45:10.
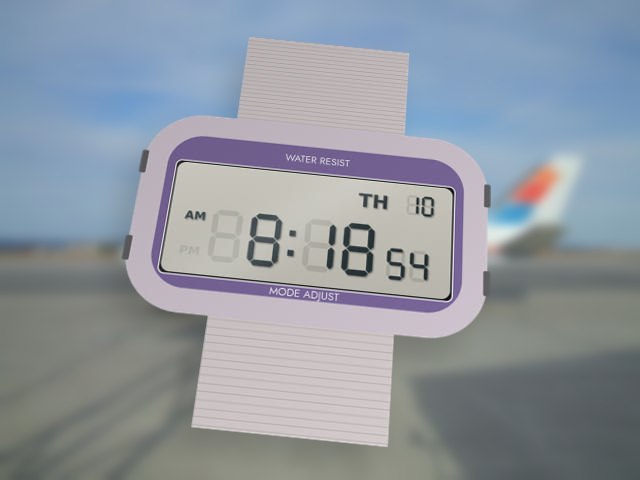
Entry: 8:18:54
